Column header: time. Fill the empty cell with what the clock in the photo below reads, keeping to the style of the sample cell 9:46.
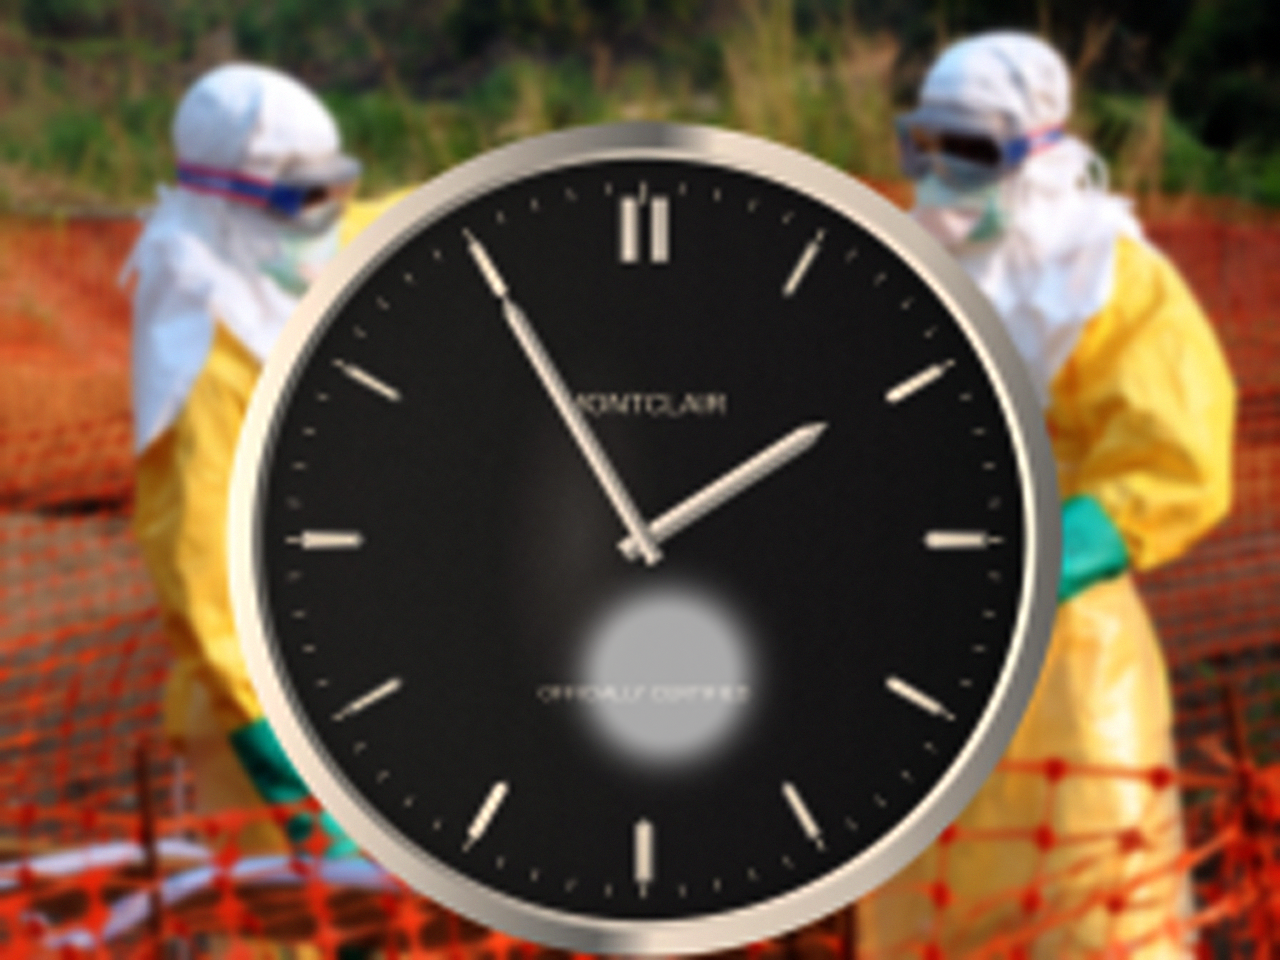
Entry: 1:55
